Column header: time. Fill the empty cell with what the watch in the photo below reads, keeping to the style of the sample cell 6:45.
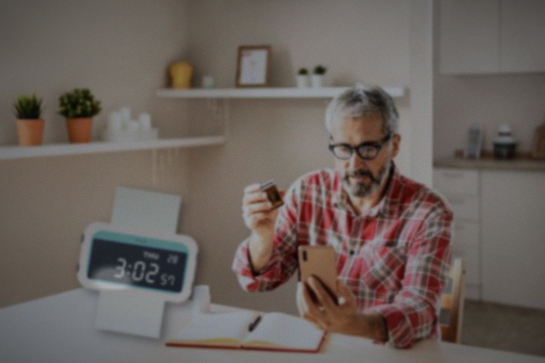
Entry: 3:02
